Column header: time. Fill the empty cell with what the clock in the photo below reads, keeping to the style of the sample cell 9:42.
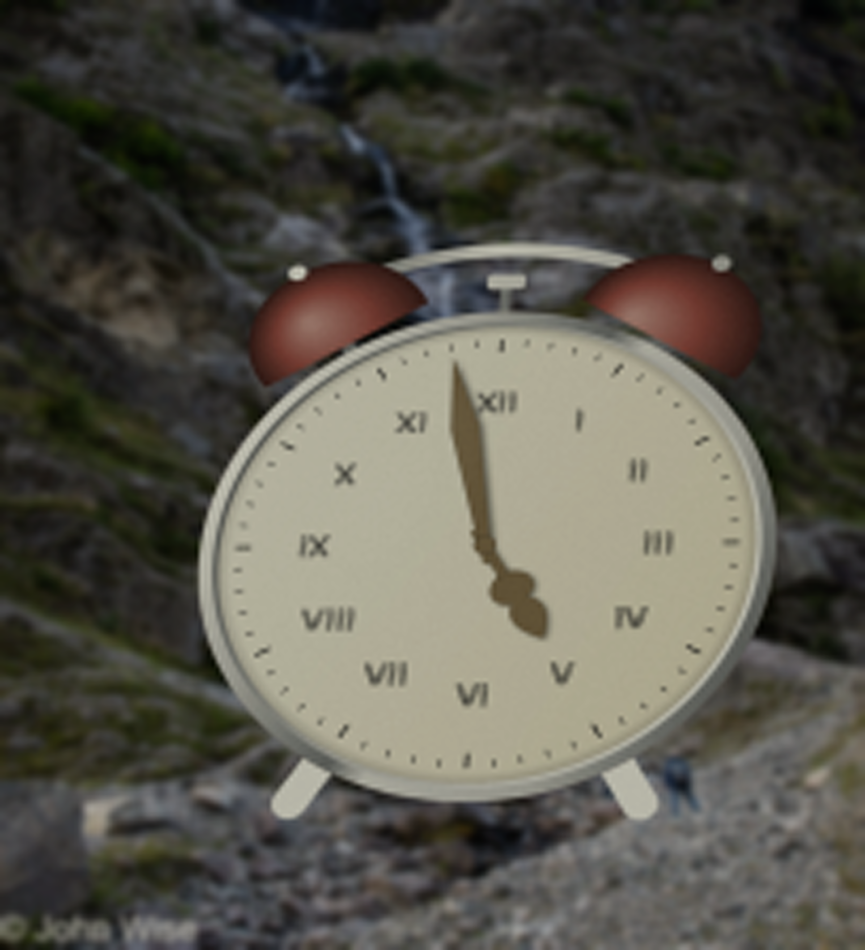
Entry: 4:58
